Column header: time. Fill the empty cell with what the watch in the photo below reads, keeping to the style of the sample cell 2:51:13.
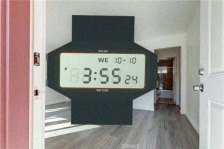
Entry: 3:55:24
